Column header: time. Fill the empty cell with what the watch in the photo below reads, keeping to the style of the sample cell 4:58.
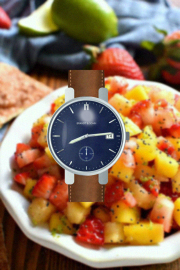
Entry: 8:14
